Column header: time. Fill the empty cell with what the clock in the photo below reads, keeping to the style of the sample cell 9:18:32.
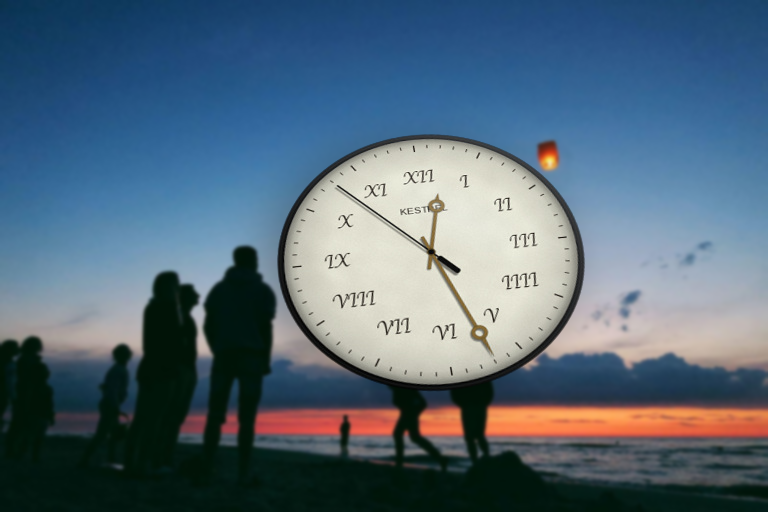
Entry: 12:26:53
